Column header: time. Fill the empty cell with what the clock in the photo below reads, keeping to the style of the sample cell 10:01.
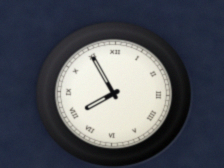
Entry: 7:55
